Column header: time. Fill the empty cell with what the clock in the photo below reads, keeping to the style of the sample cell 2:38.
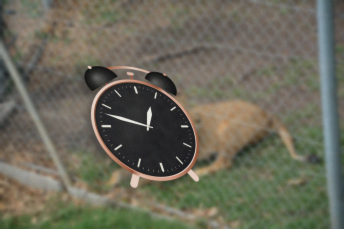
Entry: 12:48
